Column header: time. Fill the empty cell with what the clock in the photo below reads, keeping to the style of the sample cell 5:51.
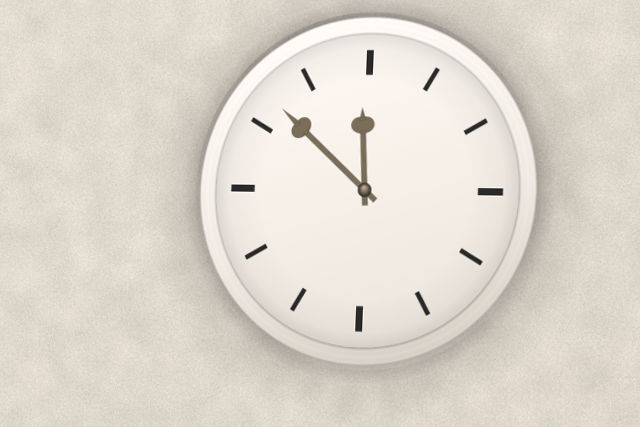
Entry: 11:52
